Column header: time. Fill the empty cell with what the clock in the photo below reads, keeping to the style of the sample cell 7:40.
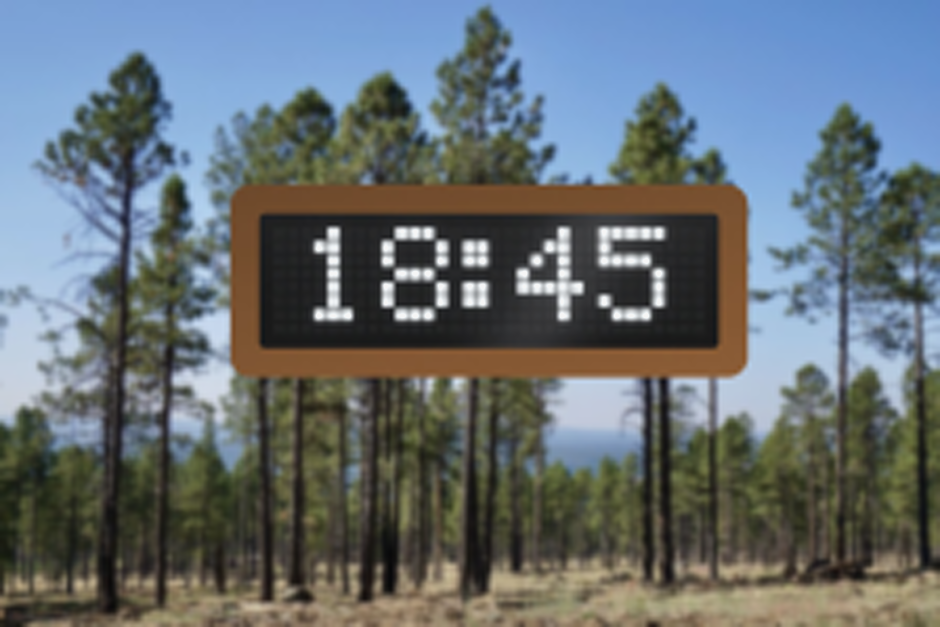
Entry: 18:45
